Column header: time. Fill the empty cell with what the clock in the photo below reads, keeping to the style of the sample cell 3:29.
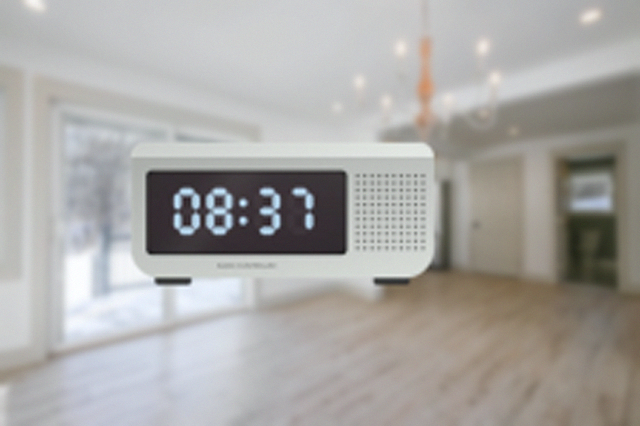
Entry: 8:37
